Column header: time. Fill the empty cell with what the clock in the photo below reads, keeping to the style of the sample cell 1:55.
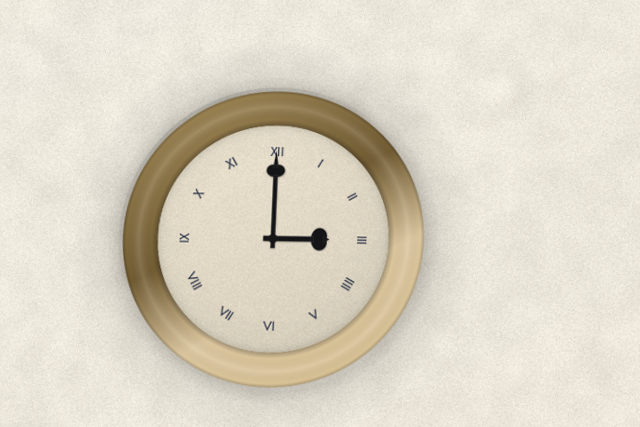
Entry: 3:00
